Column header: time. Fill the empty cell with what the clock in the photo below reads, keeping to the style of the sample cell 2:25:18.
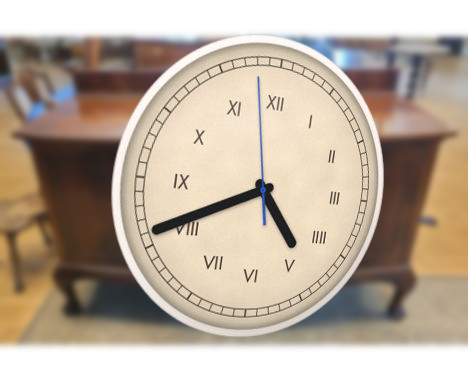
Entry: 4:40:58
